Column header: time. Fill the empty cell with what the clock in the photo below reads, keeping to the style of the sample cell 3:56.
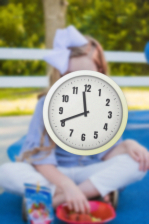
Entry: 11:41
